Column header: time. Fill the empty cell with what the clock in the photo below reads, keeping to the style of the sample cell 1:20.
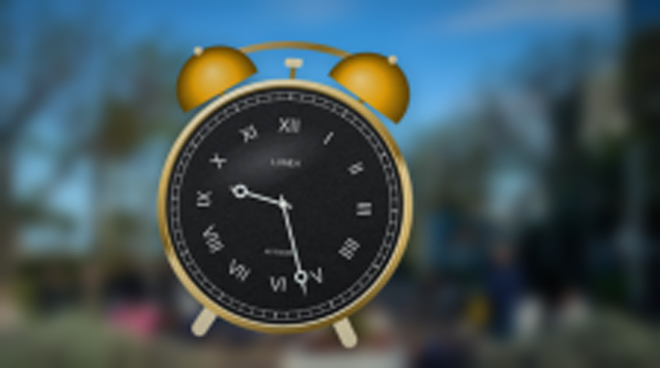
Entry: 9:27
